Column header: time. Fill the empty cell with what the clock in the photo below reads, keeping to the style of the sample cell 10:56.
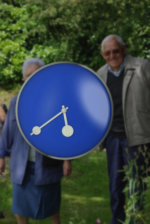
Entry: 5:39
